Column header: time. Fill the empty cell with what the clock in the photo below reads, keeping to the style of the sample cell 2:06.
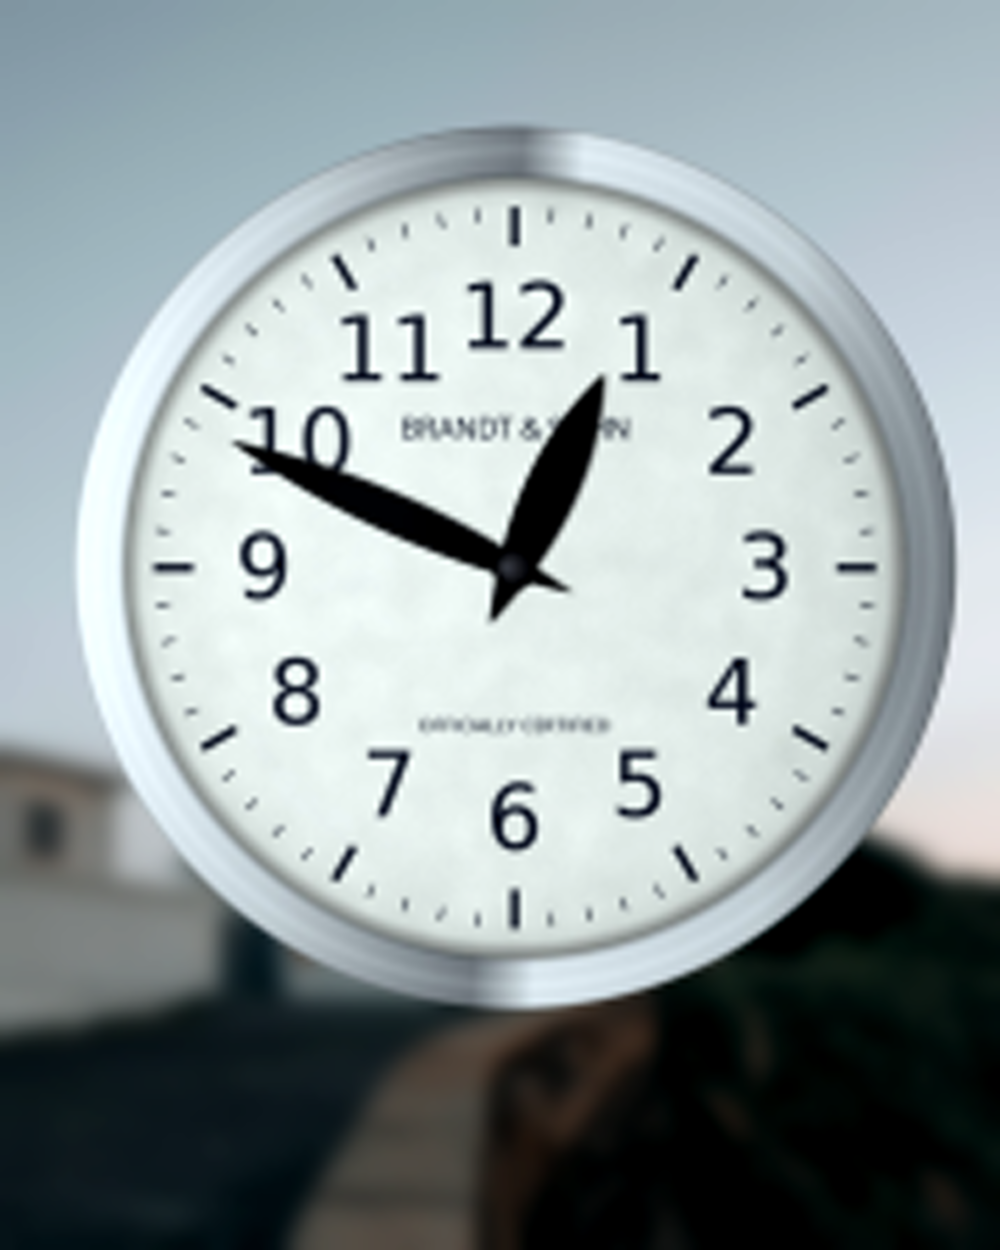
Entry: 12:49
